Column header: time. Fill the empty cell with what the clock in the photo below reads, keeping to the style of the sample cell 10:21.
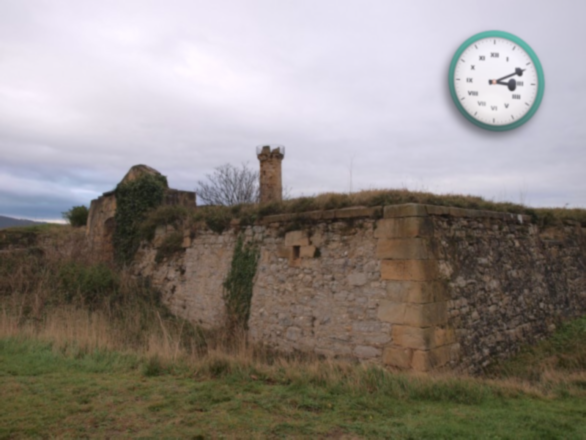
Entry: 3:11
